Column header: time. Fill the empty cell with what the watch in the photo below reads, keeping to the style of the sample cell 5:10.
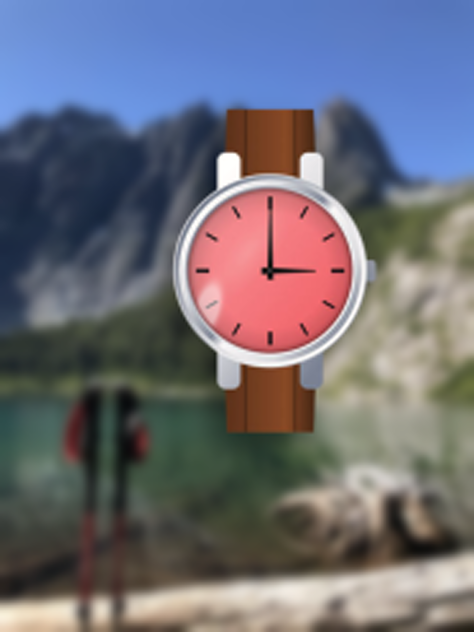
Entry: 3:00
